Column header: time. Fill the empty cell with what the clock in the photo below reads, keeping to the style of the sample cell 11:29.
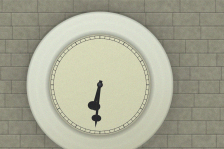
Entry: 6:31
